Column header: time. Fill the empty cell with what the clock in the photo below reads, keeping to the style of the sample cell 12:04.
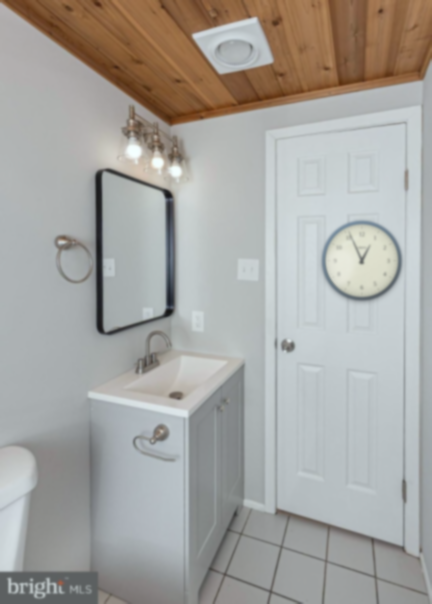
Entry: 12:56
